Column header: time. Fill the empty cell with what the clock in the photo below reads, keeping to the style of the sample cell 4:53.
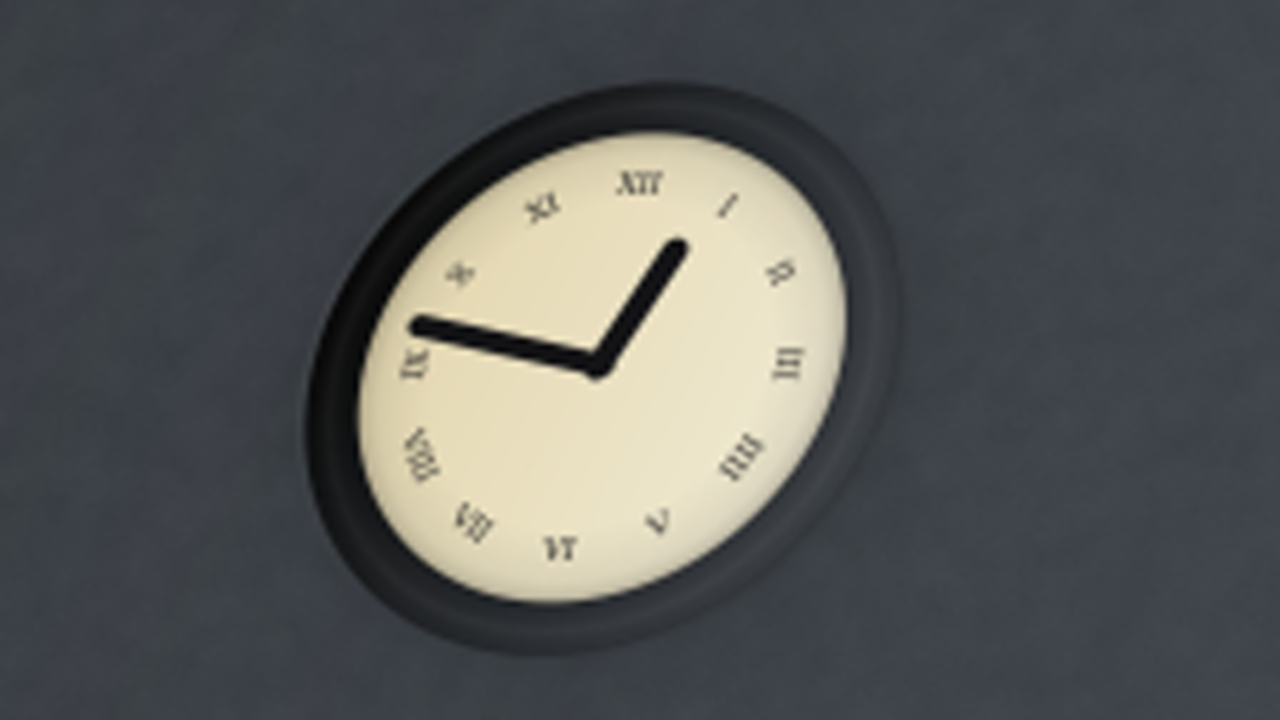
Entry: 12:47
